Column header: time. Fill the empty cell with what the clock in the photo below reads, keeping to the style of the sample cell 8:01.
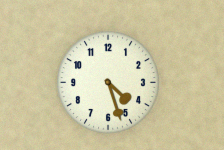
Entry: 4:27
